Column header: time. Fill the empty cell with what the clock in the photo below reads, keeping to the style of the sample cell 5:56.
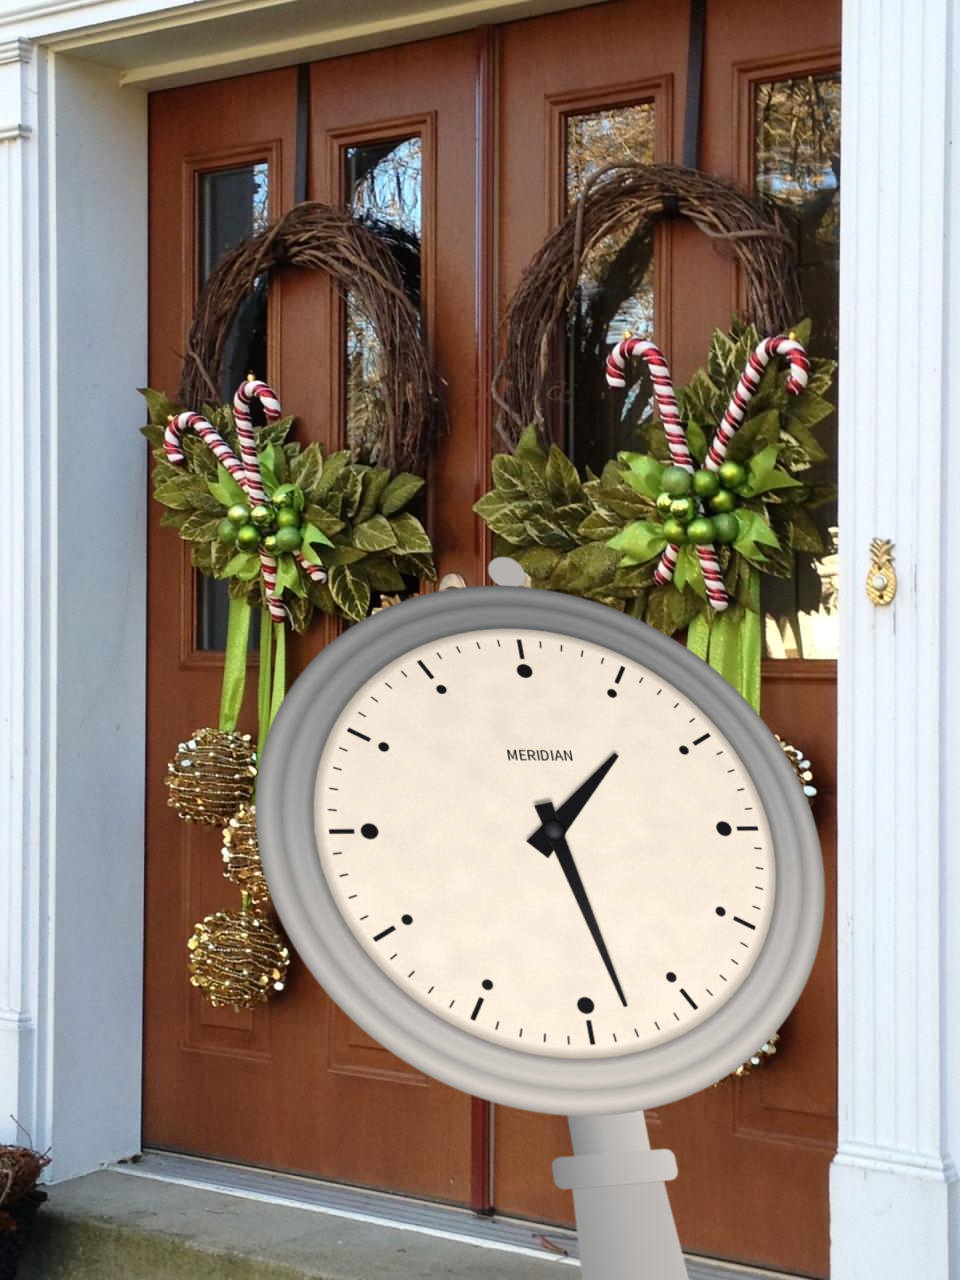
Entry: 1:28
